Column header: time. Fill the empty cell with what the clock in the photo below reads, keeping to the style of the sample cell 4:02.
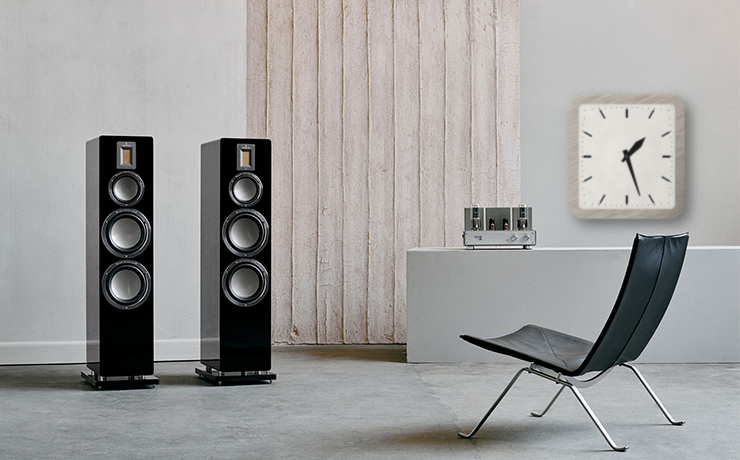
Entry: 1:27
